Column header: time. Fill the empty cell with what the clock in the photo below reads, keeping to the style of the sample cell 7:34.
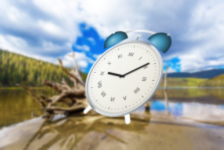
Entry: 9:09
